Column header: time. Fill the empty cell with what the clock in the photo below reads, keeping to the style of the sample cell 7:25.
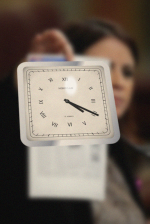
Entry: 4:20
